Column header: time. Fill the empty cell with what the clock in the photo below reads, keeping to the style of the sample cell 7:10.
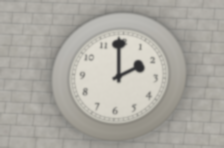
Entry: 1:59
